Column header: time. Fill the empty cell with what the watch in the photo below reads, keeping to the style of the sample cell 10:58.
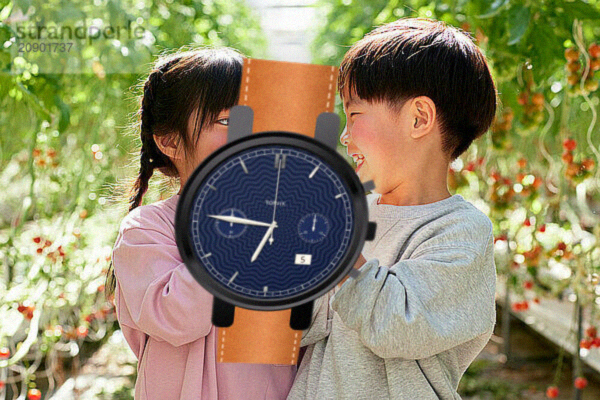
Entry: 6:46
